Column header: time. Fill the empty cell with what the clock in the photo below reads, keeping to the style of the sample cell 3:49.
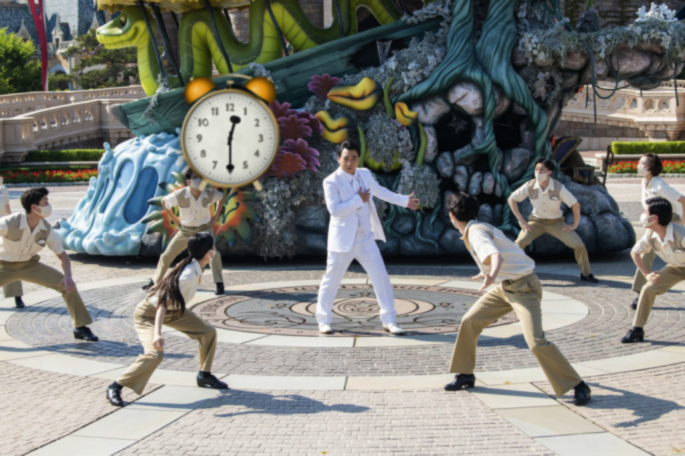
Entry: 12:30
